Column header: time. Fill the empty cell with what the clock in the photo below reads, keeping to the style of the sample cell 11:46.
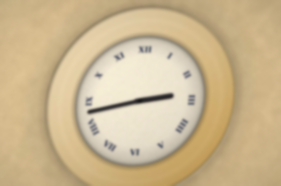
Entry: 2:43
